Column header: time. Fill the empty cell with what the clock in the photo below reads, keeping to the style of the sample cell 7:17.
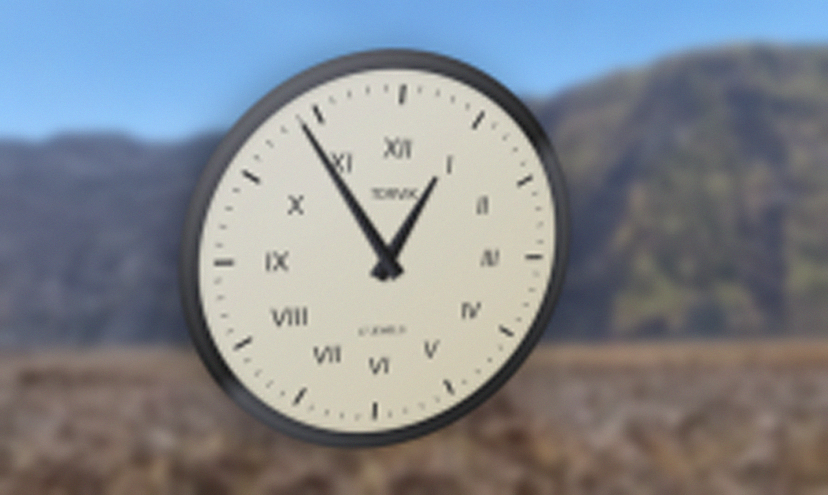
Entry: 12:54
